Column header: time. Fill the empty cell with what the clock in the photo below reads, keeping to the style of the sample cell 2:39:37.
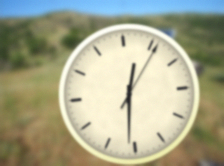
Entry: 12:31:06
